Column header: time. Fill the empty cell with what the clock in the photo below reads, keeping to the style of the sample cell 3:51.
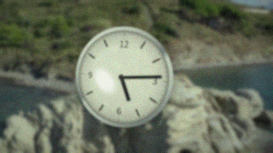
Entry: 5:14
